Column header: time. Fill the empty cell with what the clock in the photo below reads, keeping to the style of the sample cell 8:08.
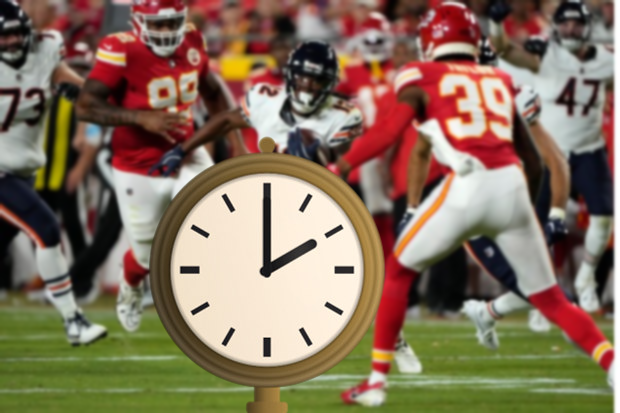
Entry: 2:00
